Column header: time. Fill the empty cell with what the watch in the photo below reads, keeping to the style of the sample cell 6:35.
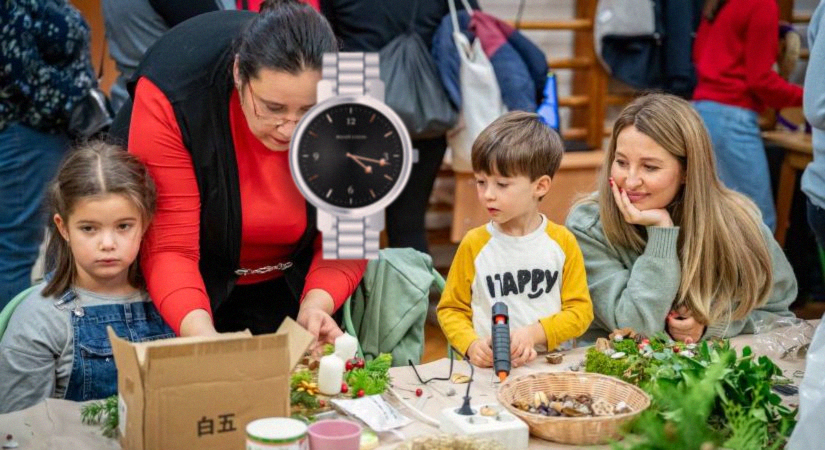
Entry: 4:17
